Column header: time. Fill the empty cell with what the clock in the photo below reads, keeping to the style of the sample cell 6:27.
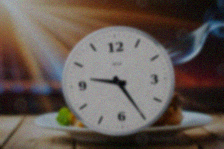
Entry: 9:25
